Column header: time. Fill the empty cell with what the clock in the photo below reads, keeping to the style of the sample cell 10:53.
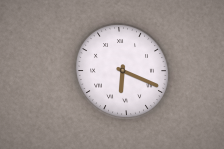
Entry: 6:19
